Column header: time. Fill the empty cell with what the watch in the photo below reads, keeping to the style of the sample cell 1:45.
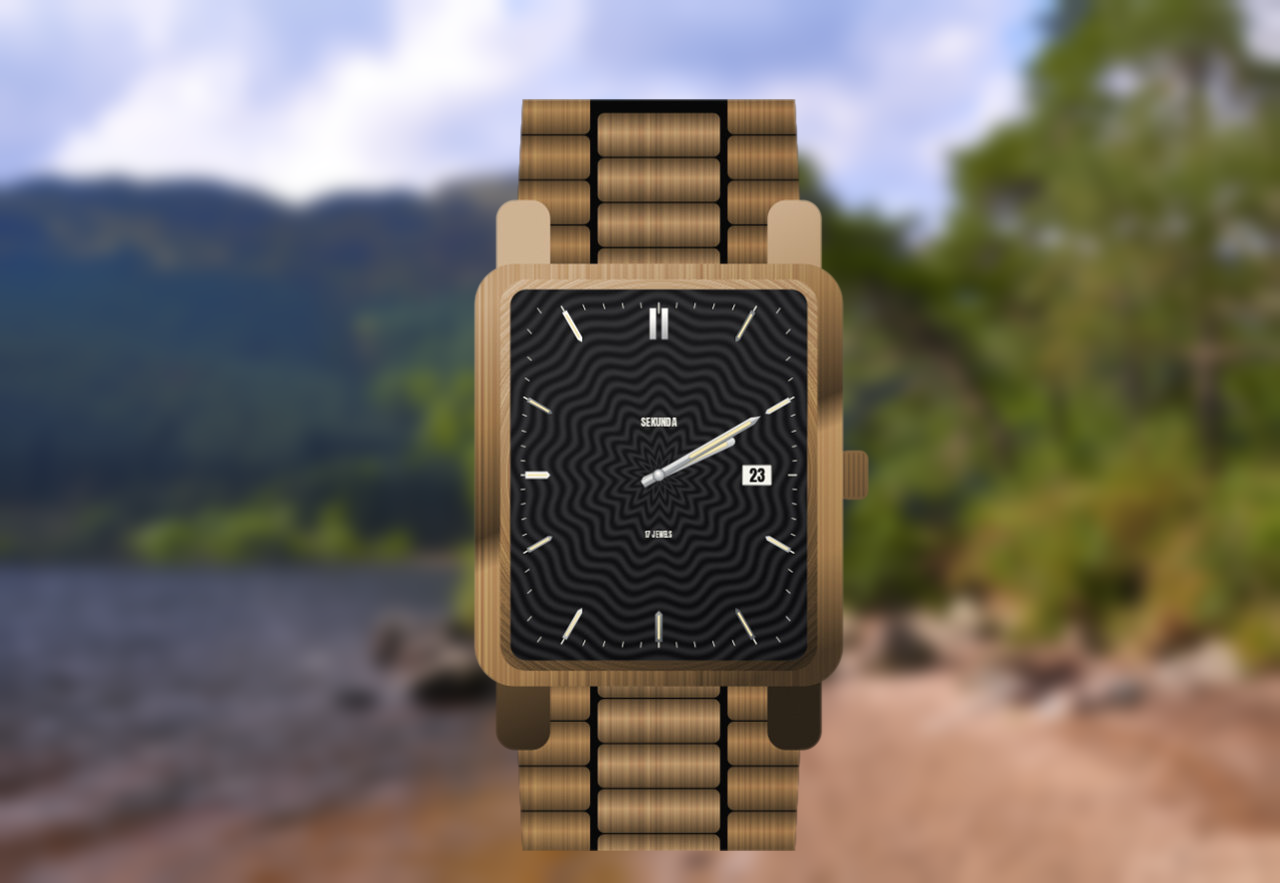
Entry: 2:10
